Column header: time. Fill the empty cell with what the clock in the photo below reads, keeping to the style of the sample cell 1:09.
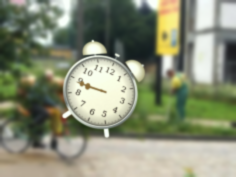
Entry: 8:44
